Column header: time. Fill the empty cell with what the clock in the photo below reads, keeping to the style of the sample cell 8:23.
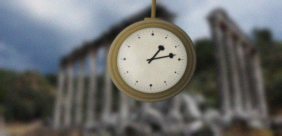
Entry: 1:13
